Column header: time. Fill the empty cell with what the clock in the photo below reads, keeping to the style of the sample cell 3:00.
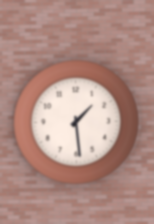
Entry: 1:29
